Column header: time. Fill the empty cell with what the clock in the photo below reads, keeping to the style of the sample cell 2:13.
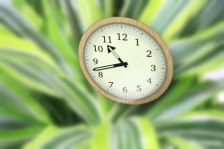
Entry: 10:42
